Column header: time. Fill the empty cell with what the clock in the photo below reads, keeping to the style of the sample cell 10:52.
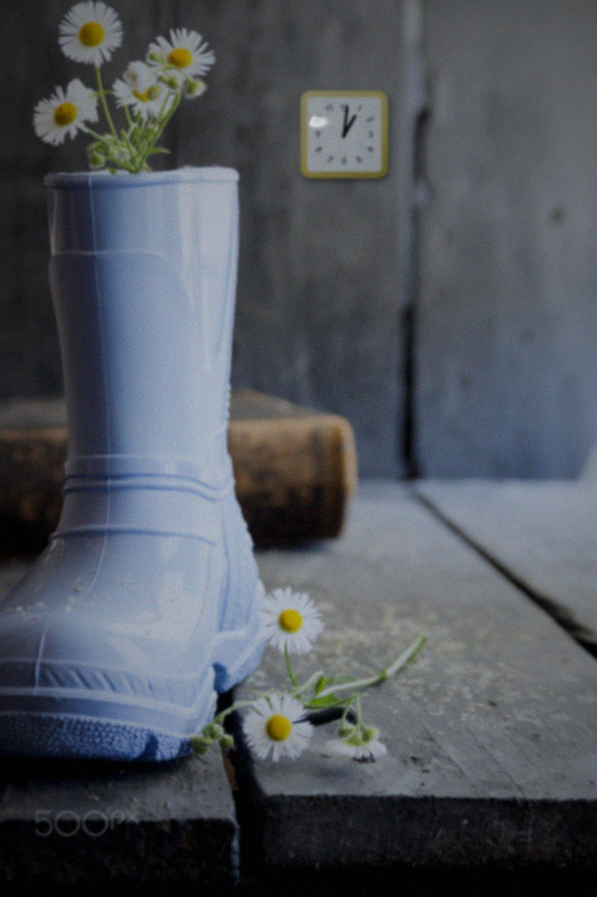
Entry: 1:01
